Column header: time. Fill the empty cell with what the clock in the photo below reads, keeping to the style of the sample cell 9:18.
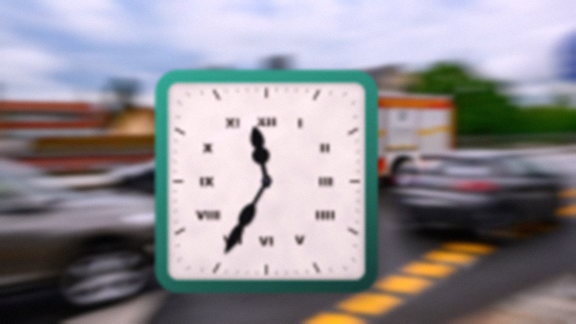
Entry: 11:35
